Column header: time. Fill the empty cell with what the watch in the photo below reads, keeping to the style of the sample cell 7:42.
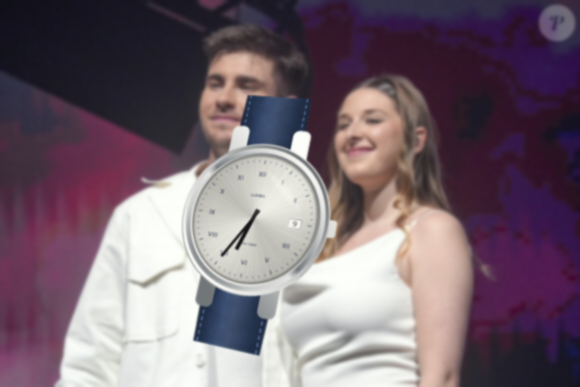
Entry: 6:35
